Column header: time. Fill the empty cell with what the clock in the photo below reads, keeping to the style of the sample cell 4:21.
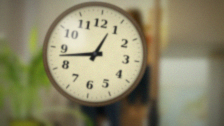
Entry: 12:43
